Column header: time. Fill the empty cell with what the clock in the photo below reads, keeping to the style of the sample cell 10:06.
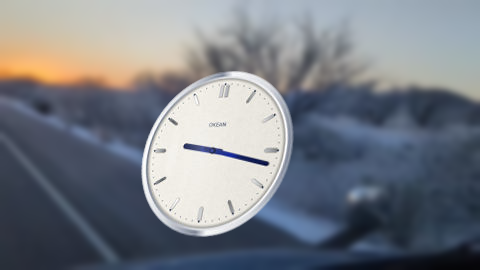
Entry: 9:17
